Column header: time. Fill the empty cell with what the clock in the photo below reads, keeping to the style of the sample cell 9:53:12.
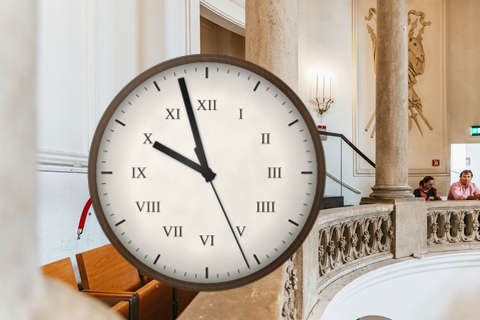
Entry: 9:57:26
